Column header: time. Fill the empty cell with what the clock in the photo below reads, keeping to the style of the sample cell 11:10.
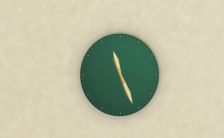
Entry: 11:26
